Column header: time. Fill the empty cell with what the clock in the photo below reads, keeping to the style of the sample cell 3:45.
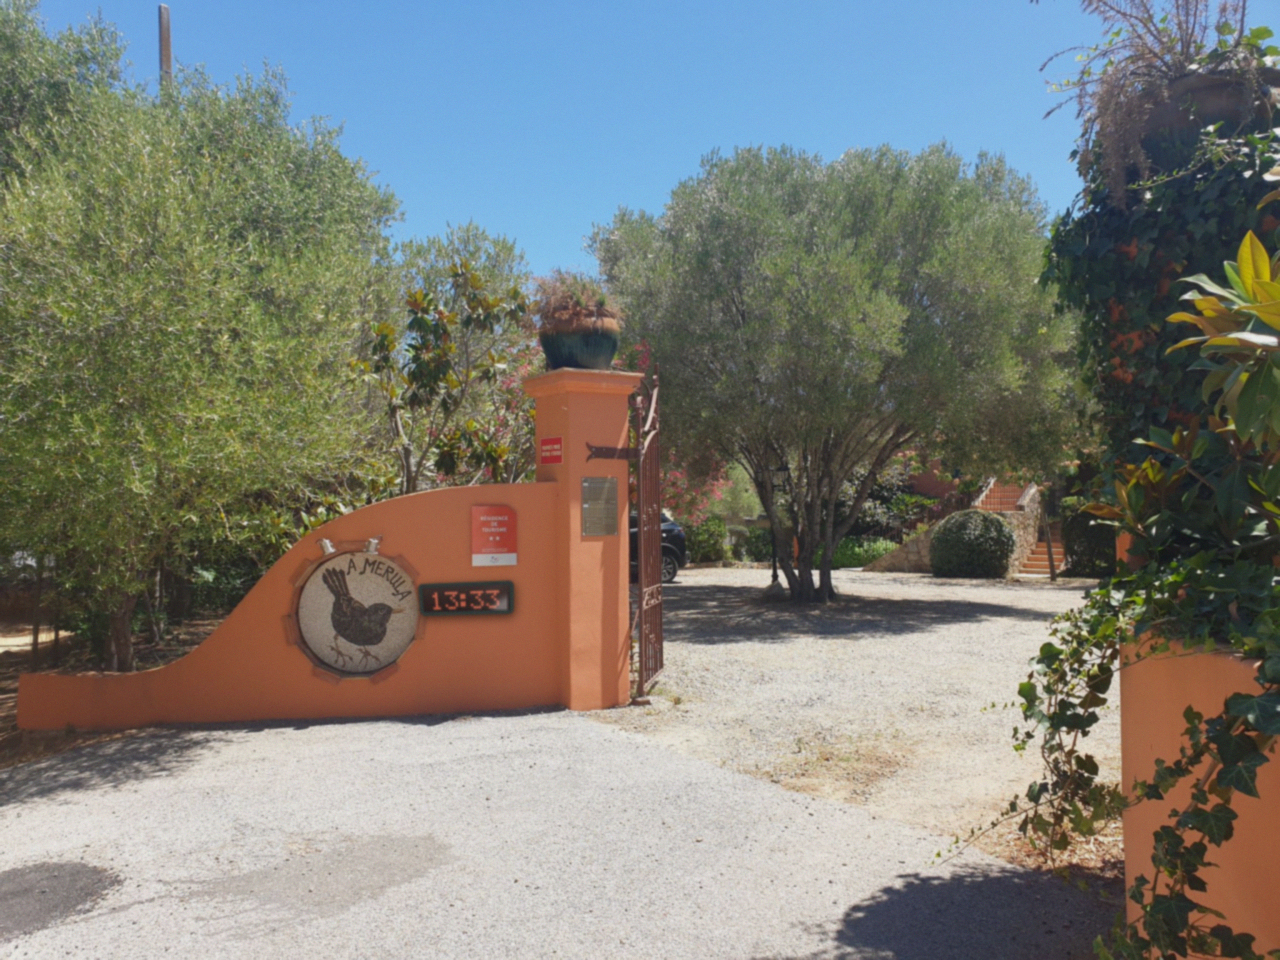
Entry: 13:33
